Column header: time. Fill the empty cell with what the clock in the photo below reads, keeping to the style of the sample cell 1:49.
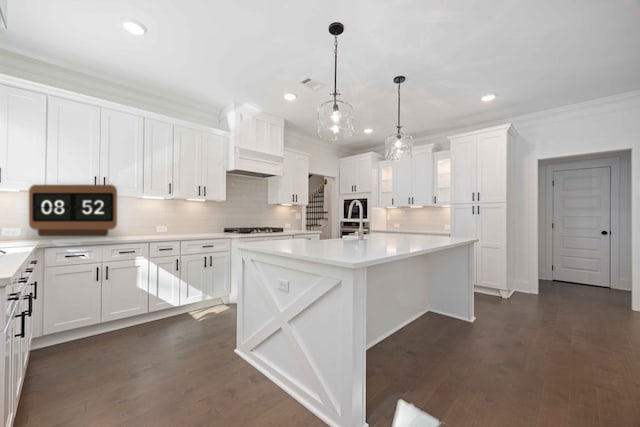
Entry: 8:52
